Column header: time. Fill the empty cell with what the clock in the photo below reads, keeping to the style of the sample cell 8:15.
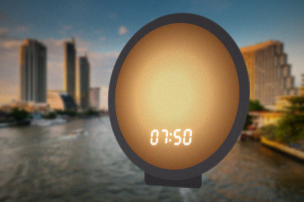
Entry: 7:50
